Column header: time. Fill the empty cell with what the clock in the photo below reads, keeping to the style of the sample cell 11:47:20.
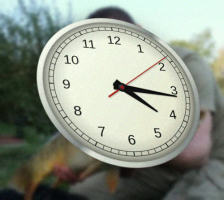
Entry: 4:16:09
